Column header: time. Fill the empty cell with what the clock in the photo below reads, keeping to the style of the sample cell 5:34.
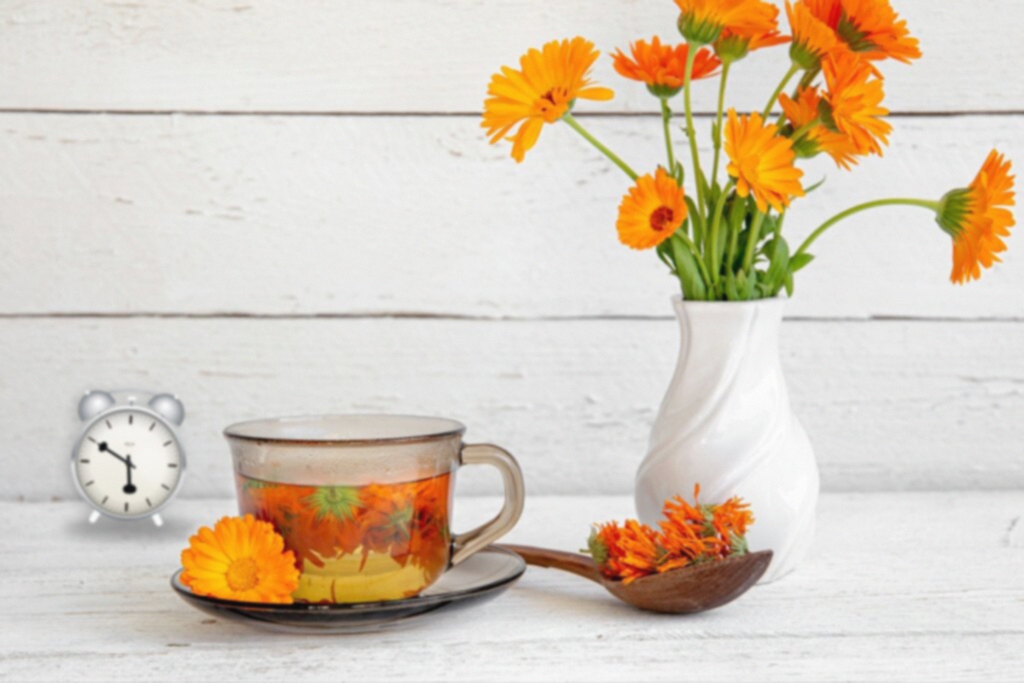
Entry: 5:50
